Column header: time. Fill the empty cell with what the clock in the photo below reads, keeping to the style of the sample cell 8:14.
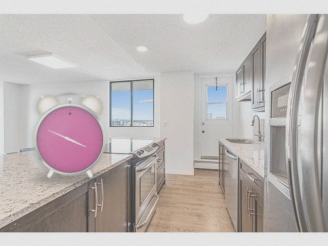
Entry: 3:49
